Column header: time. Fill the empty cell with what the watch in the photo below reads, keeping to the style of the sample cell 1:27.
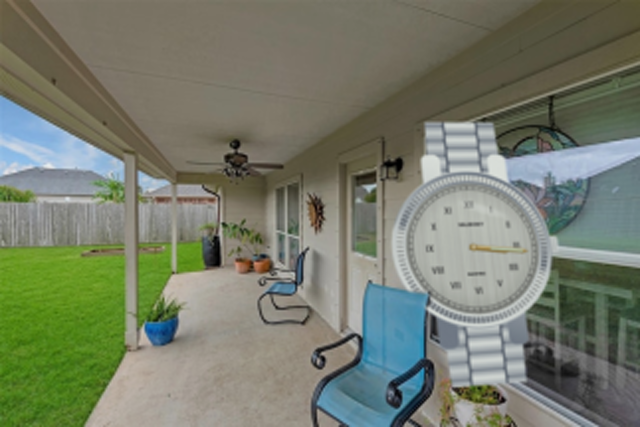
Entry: 3:16
